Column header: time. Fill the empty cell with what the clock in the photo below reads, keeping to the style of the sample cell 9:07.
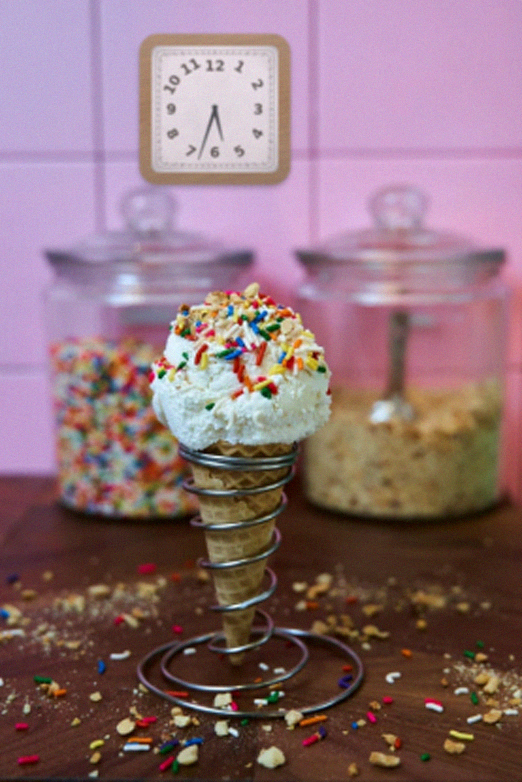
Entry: 5:33
